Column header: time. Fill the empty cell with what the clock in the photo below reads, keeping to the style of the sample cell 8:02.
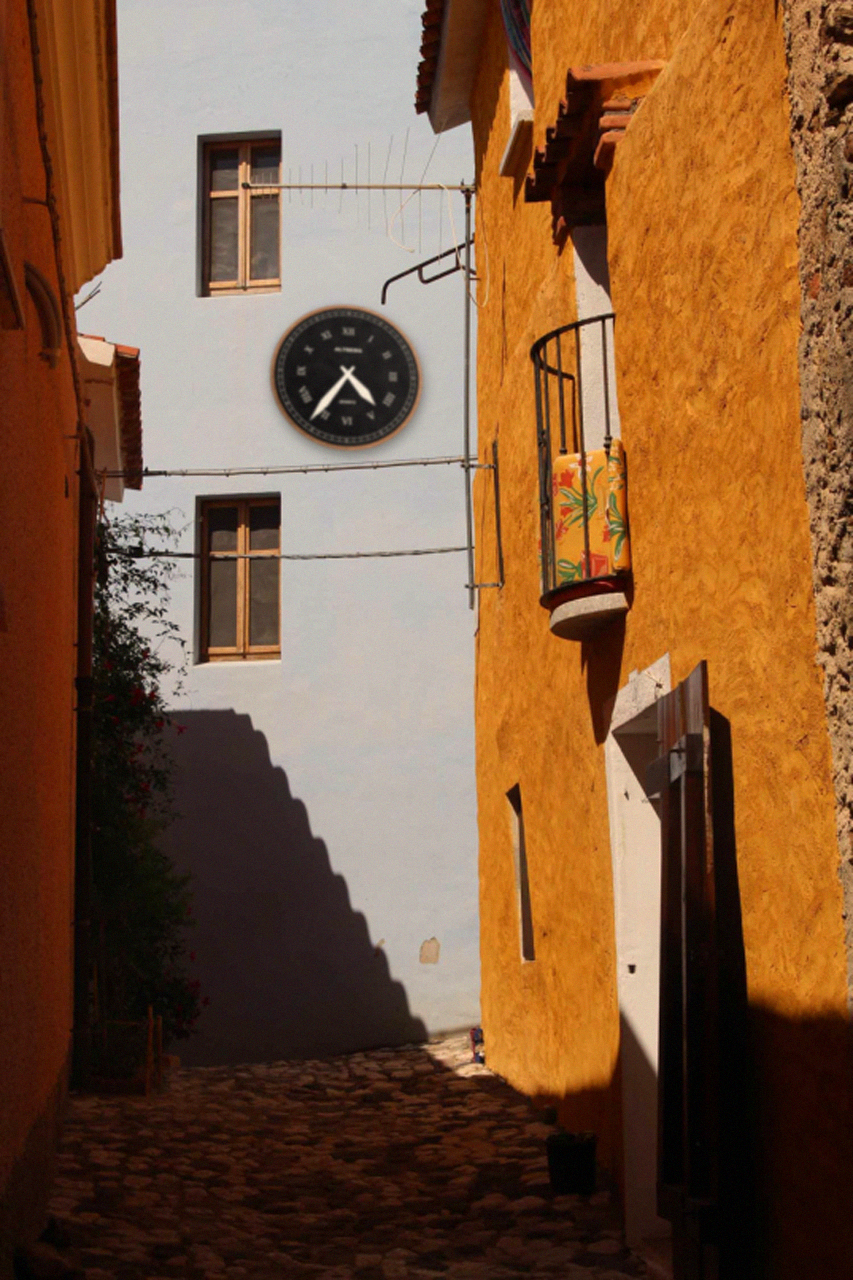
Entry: 4:36
